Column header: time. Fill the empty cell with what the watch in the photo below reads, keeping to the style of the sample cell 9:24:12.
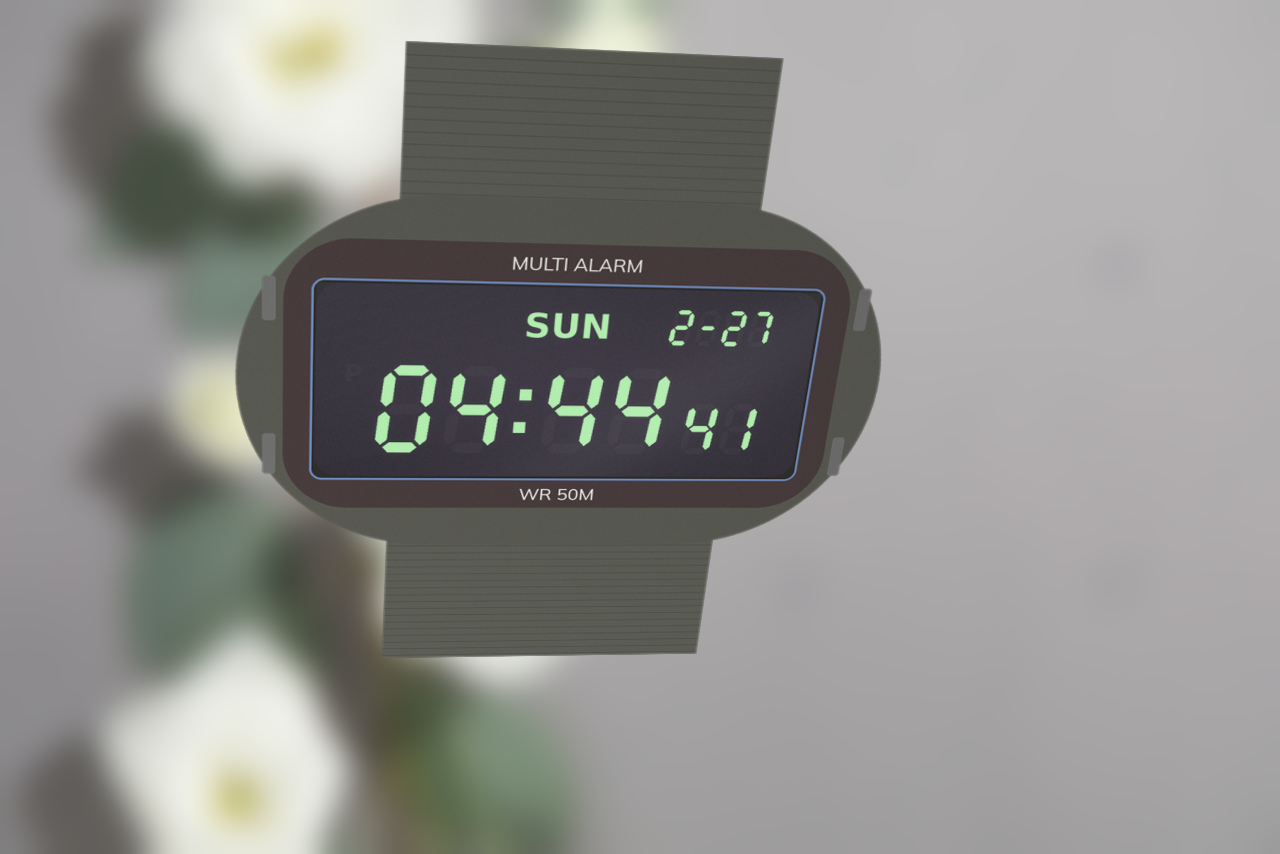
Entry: 4:44:41
